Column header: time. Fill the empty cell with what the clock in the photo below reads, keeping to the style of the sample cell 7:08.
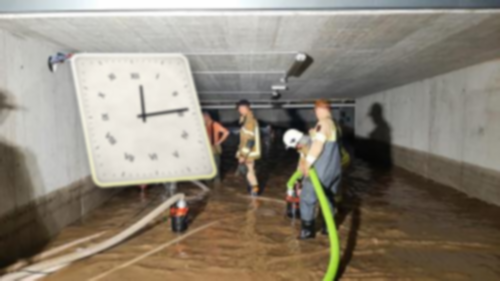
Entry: 12:14
